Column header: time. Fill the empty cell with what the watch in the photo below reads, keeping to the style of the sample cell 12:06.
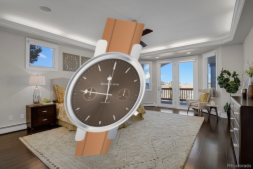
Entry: 11:46
